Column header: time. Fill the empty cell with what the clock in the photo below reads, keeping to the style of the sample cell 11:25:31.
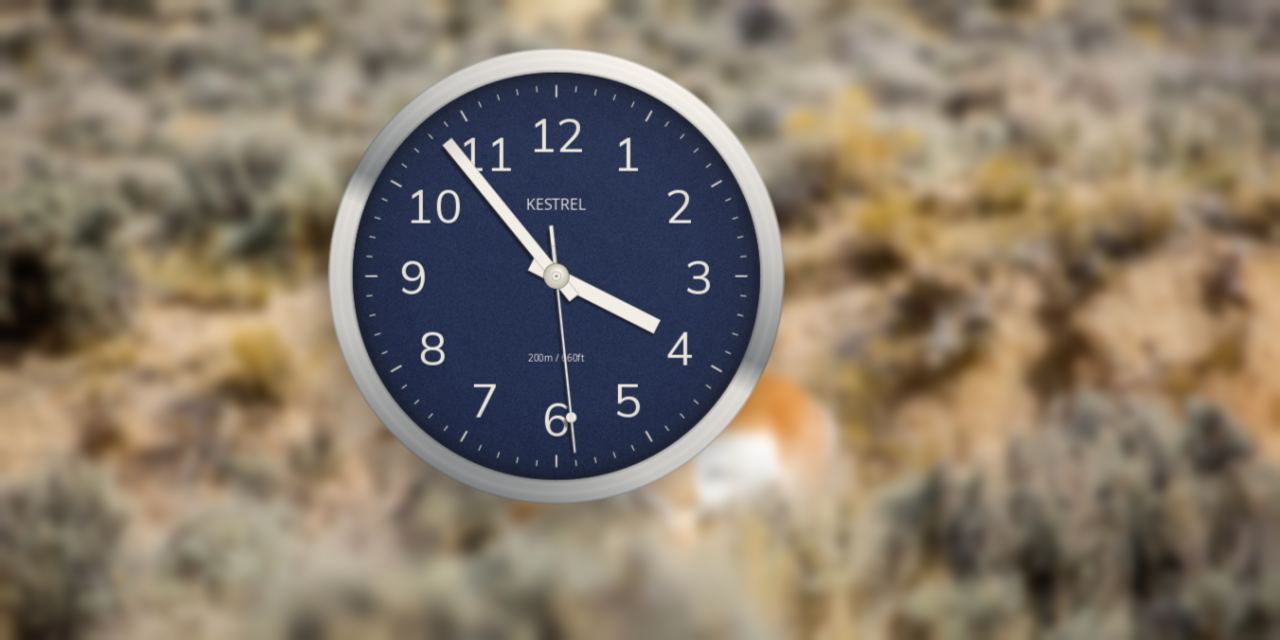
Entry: 3:53:29
